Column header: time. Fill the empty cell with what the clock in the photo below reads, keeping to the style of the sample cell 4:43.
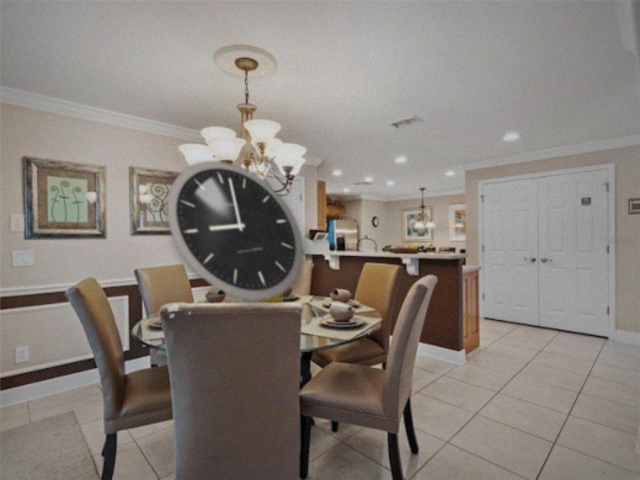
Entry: 9:02
